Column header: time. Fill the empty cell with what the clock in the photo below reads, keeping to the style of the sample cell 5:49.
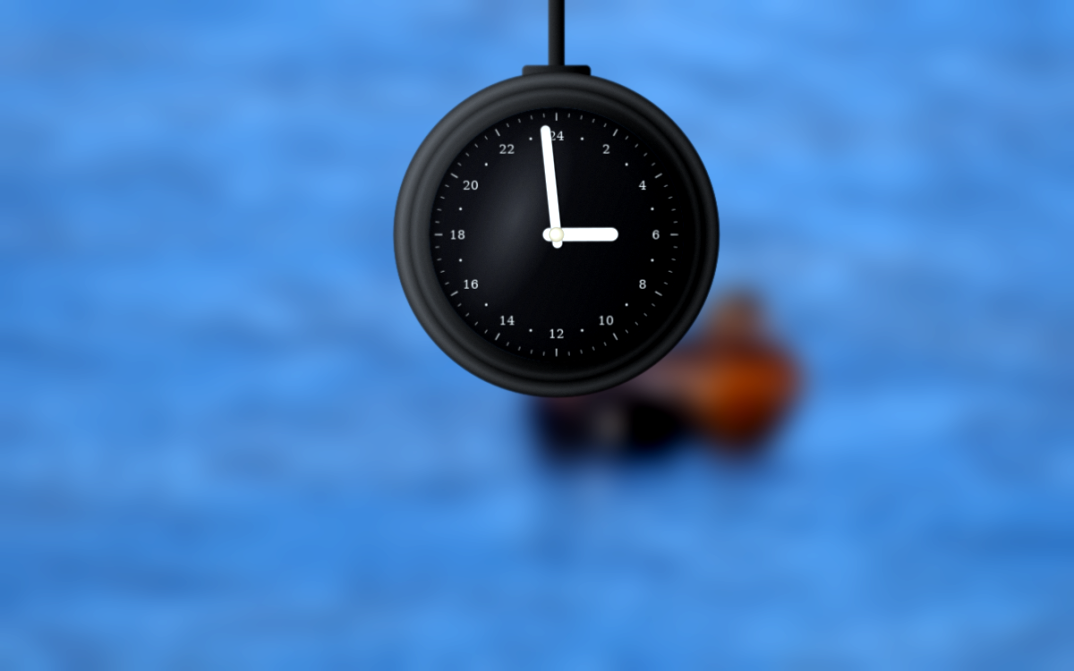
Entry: 5:59
